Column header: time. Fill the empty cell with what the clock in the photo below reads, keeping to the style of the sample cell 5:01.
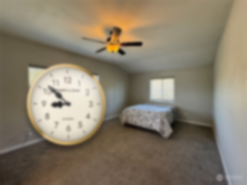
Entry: 8:52
